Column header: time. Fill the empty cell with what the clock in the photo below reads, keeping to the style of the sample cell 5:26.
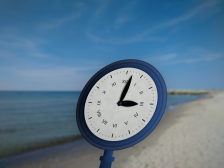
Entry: 3:02
